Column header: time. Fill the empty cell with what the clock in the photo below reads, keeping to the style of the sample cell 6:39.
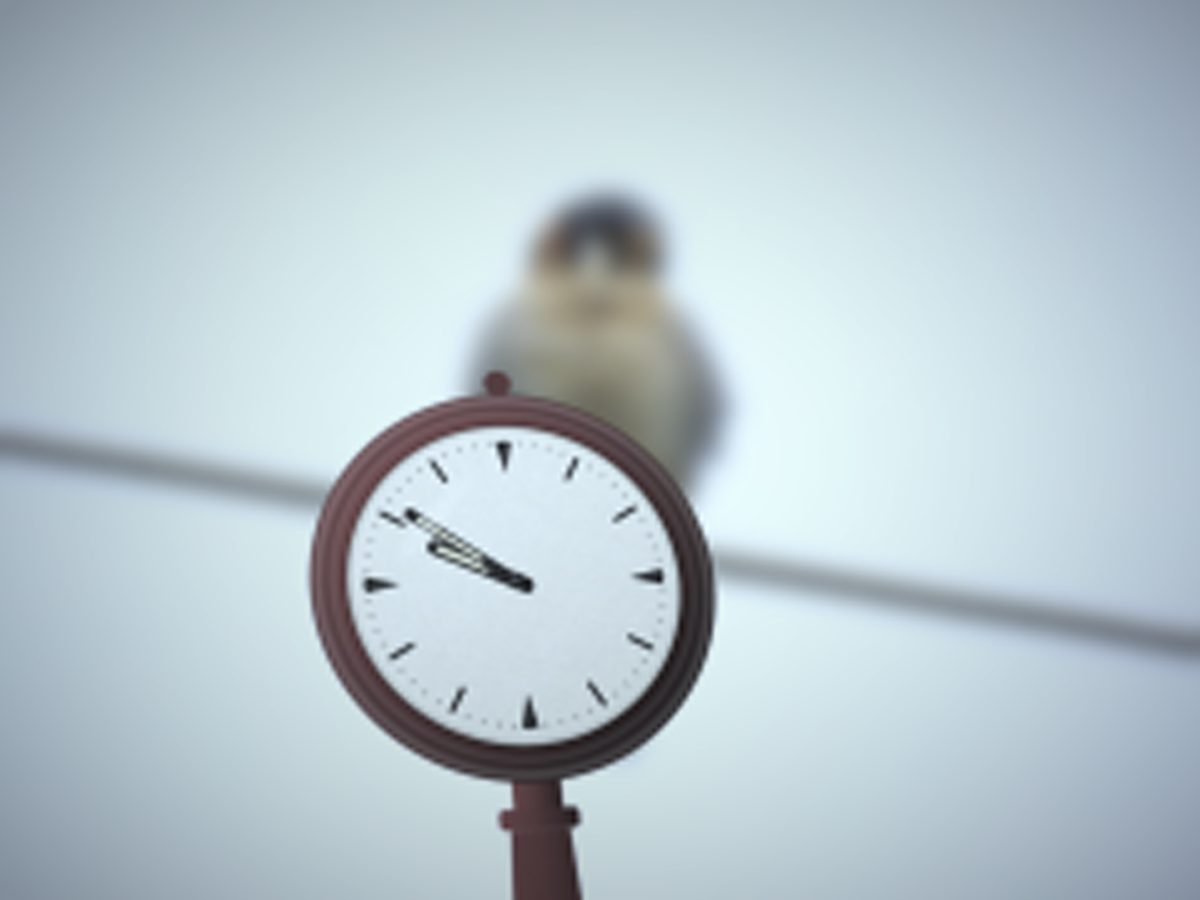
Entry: 9:51
